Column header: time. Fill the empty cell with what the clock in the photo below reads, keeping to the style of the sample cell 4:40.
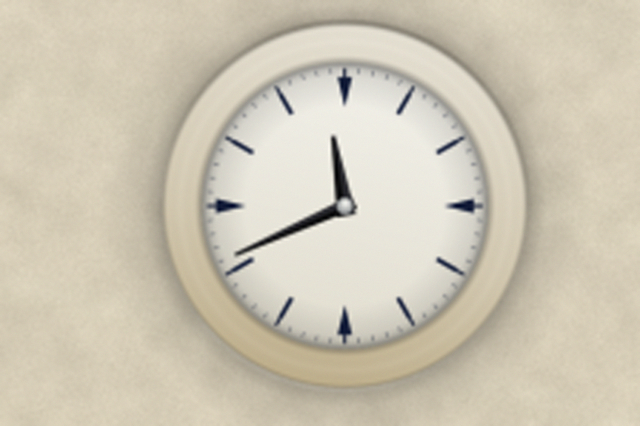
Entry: 11:41
